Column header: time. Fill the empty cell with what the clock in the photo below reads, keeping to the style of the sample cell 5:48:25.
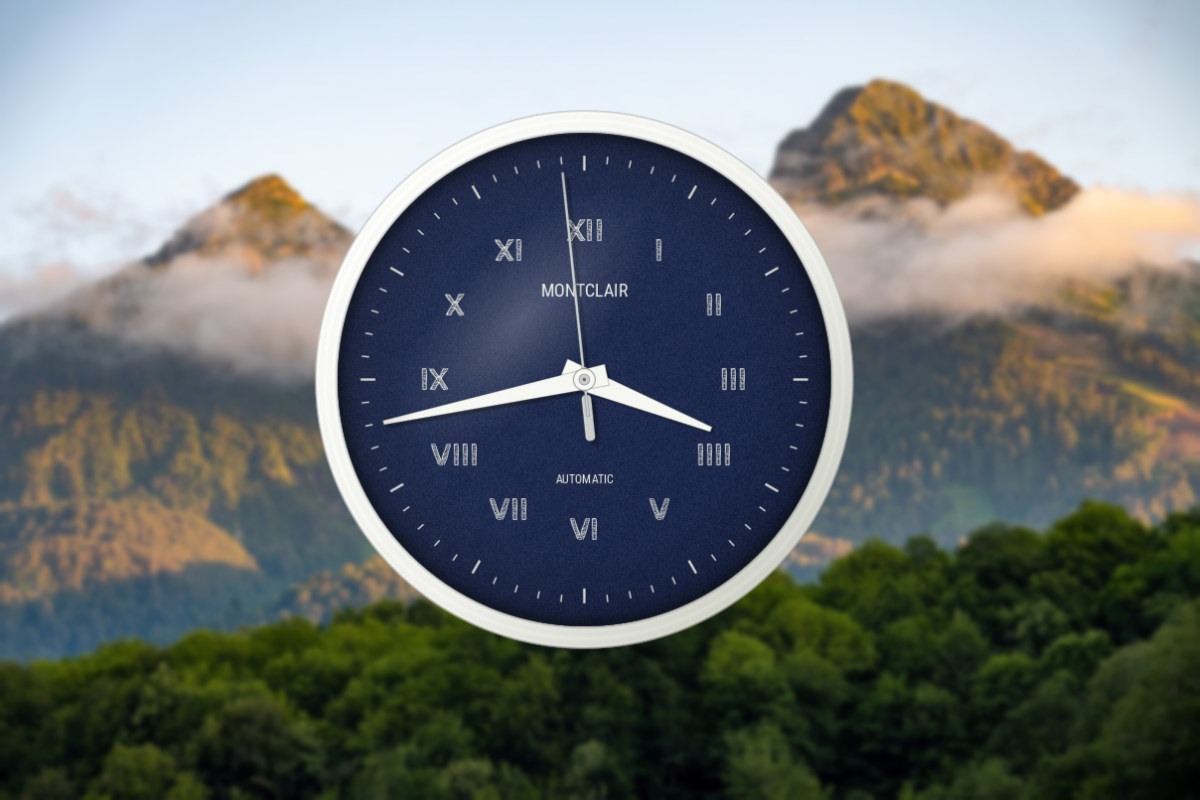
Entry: 3:42:59
